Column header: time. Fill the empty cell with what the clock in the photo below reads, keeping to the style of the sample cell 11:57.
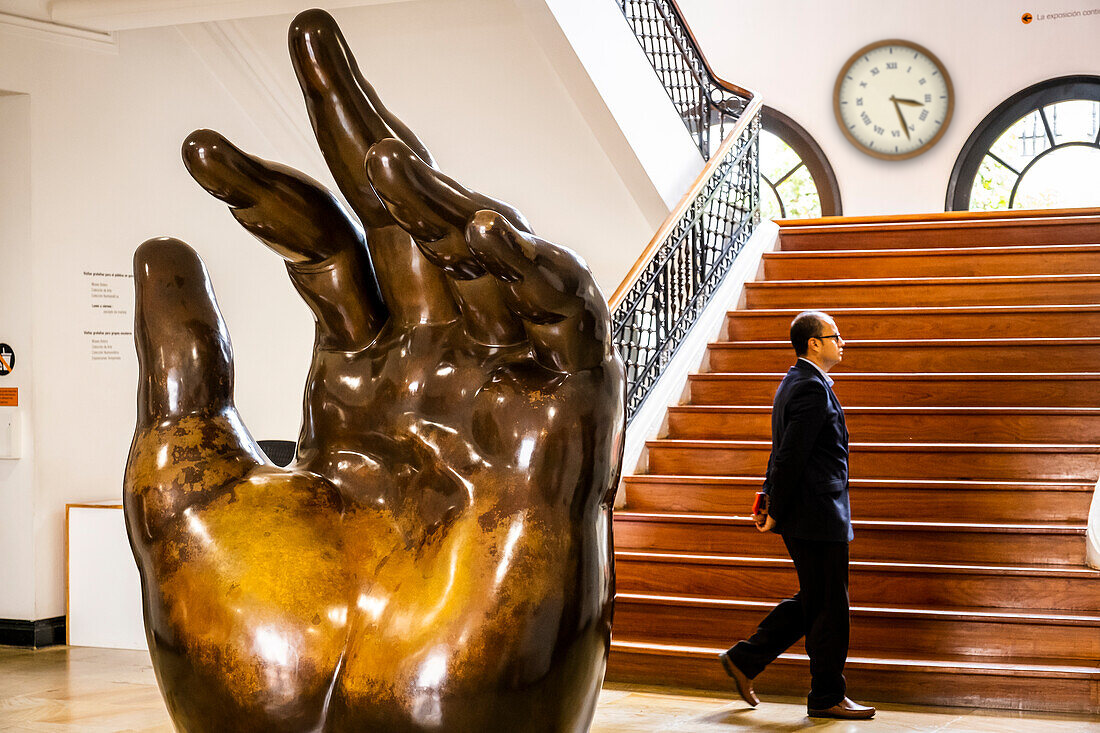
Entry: 3:27
